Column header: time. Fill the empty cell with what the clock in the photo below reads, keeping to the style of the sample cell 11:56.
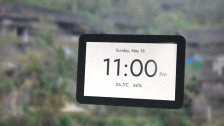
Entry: 11:00
